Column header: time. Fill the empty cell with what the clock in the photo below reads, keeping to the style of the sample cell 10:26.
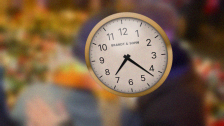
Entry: 7:22
